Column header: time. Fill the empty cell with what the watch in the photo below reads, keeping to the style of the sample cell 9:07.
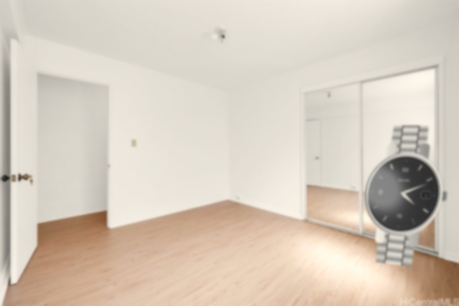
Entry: 4:11
